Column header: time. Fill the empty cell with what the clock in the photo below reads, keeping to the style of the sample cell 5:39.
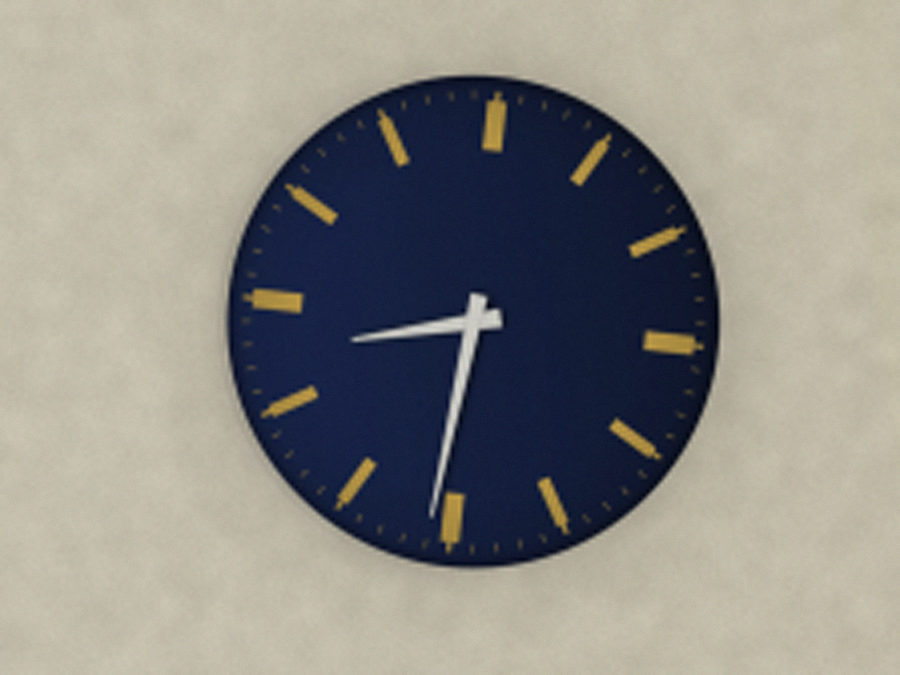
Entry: 8:31
